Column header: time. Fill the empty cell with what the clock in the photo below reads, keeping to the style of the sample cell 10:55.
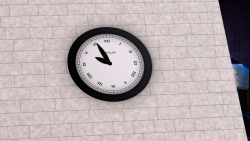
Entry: 9:56
